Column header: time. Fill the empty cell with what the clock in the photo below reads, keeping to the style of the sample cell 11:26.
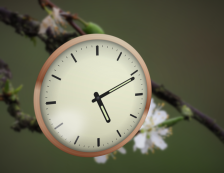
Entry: 5:11
